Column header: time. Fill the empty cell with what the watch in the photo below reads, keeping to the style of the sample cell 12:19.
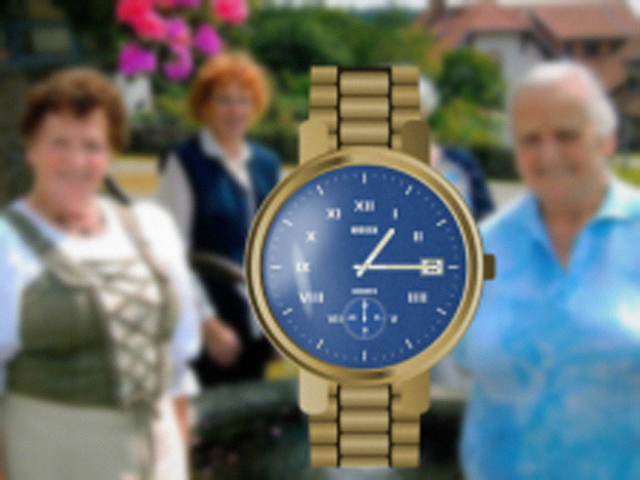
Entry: 1:15
